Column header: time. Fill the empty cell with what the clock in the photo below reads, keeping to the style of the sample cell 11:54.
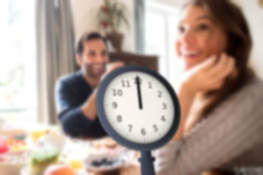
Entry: 12:00
